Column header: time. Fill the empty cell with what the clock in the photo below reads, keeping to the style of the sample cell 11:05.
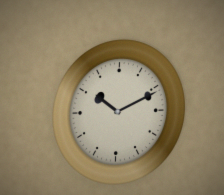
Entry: 10:11
